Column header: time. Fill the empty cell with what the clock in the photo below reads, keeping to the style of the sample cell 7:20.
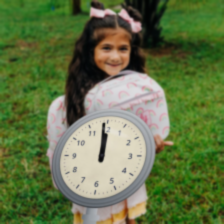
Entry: 11:59
